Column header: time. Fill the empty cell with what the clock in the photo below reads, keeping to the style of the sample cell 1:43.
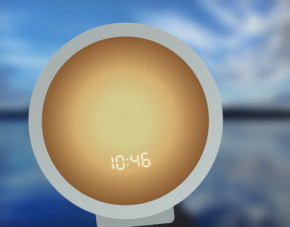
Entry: 10:46
